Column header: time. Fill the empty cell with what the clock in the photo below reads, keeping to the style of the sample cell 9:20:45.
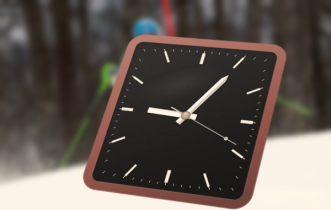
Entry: 9:05:19
